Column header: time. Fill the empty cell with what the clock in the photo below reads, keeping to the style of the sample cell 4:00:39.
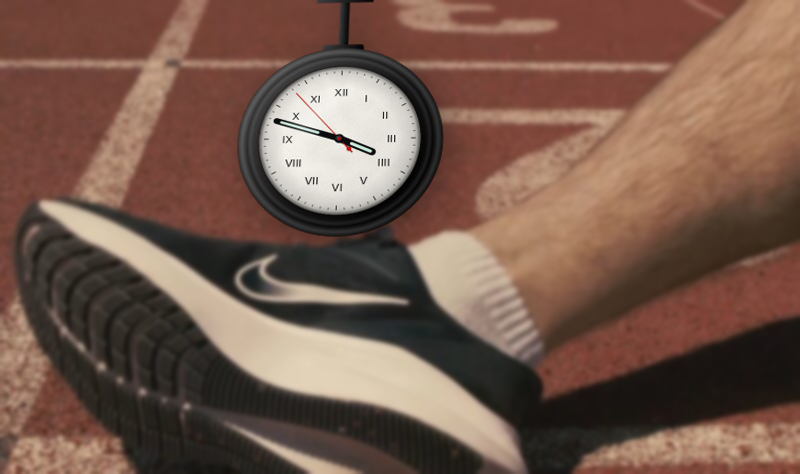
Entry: 3:47:53
